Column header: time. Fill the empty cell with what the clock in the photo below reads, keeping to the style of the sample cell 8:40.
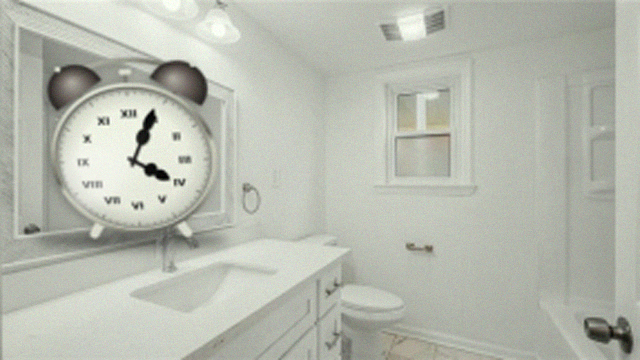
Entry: 4:04
